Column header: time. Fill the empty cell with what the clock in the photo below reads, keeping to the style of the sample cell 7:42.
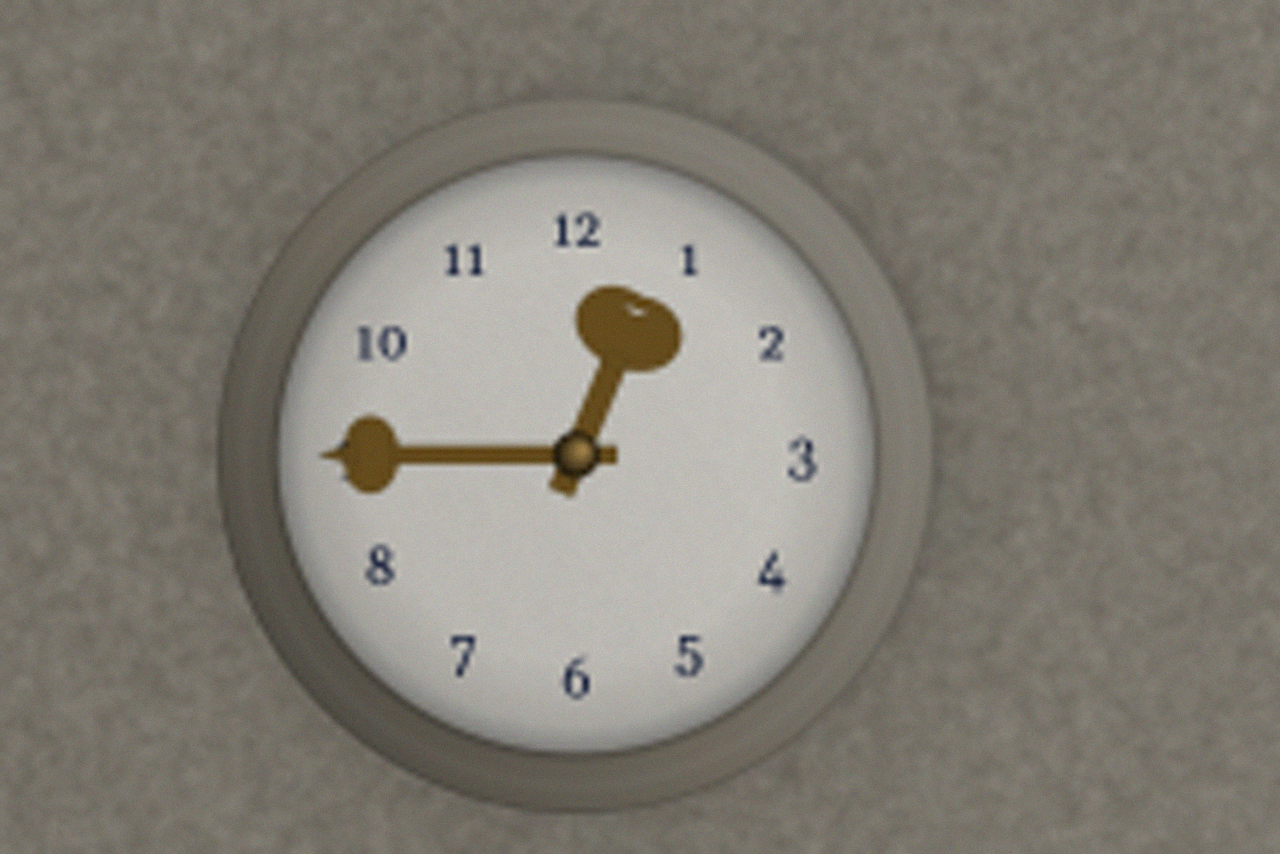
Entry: 12:45
